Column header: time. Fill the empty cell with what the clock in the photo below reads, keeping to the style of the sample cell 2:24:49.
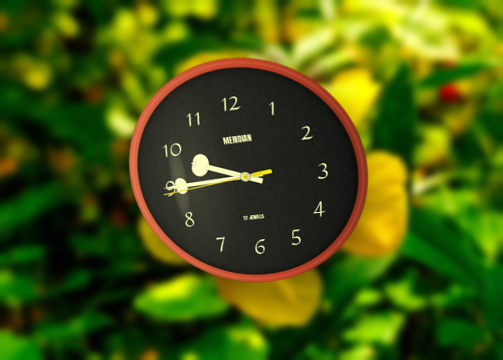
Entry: 9:44:44
